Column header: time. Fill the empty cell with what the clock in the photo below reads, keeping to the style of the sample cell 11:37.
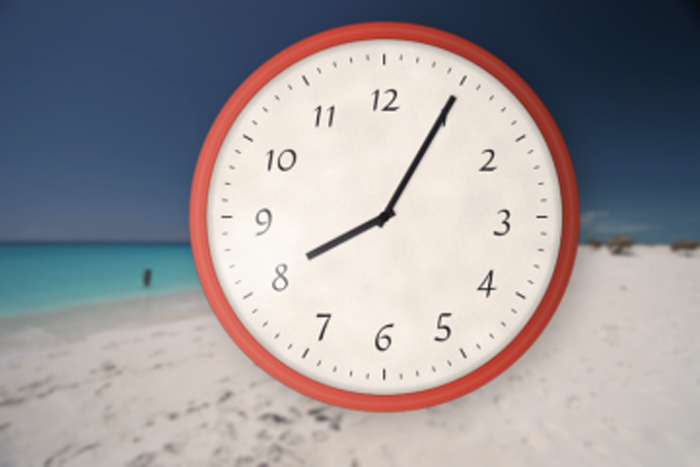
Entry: 8:05
